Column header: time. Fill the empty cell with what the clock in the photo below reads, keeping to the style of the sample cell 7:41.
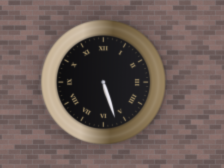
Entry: 5:27
